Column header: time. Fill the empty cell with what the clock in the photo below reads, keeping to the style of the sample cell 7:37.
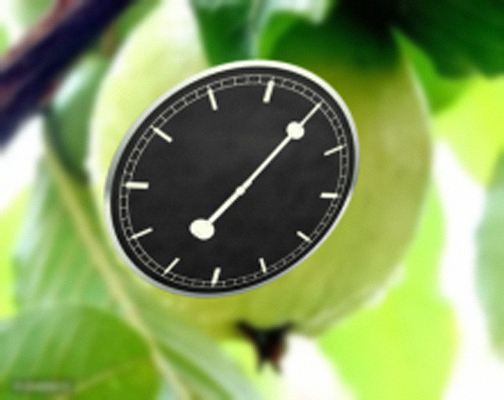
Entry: 7:05
